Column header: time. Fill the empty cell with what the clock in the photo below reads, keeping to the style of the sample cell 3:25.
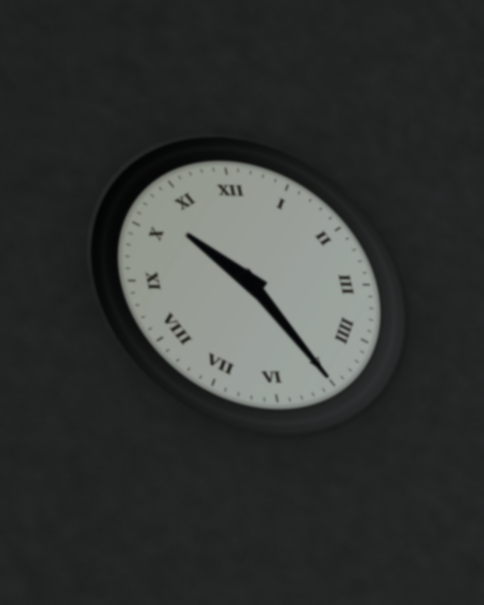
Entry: 10:25
